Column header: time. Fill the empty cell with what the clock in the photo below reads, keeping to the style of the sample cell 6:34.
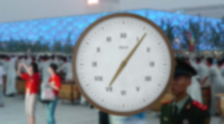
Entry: 7:06
